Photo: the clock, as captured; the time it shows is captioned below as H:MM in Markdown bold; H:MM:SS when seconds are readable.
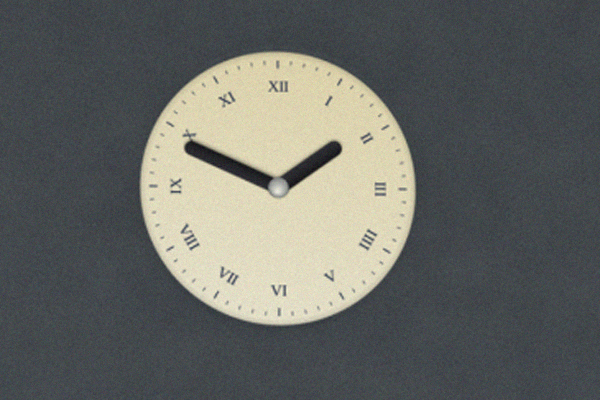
**1:49**
